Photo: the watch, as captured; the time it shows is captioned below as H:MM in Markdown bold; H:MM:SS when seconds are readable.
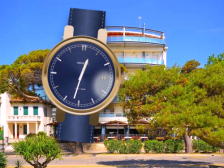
**12:32**
